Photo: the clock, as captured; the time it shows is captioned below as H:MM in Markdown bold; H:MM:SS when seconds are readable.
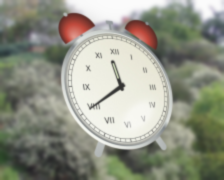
**11:40**
